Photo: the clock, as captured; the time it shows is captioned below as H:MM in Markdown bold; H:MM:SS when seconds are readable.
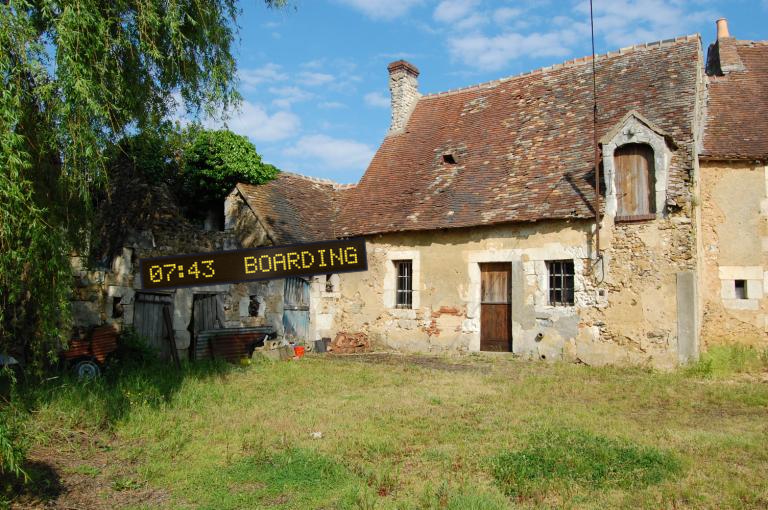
**7:43**
